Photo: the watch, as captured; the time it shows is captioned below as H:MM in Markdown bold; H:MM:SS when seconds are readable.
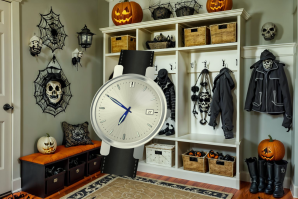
**6:50**
